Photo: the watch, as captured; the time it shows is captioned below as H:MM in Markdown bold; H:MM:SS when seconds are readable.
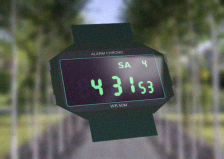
**4:31:53**
